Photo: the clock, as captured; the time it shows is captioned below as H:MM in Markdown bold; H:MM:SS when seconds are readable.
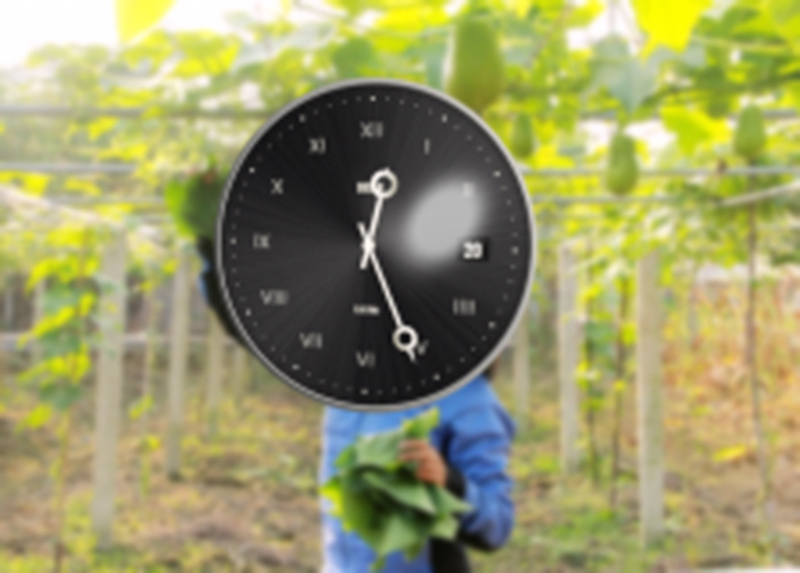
**12:26**
